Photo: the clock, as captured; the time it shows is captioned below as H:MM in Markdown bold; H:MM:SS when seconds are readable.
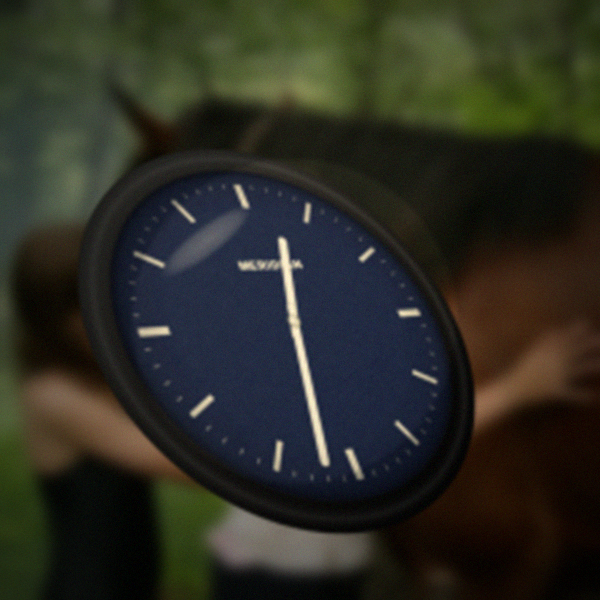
**12:32**
